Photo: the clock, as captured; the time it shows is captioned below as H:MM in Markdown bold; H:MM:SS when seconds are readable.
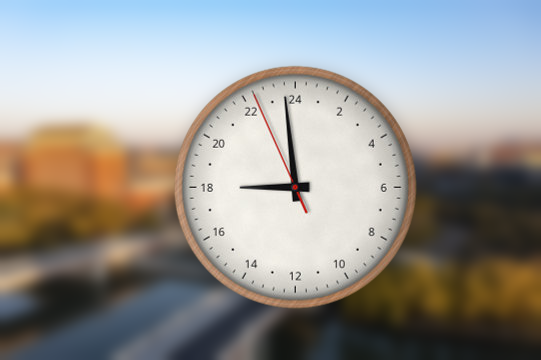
**17:58:56**
